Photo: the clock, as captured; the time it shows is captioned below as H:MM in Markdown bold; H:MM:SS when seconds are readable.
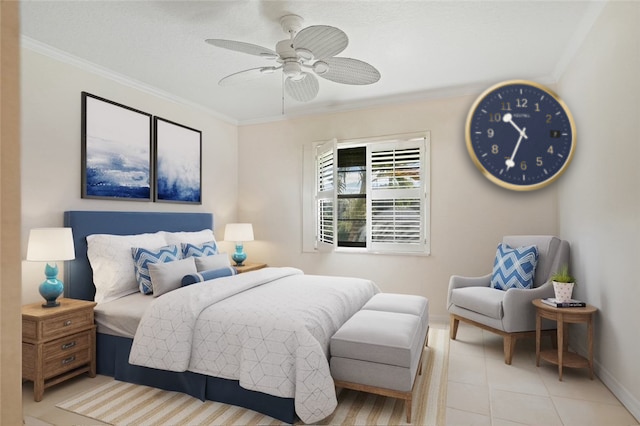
**10:34**
